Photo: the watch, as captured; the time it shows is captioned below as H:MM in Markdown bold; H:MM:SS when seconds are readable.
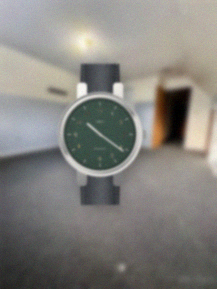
**10:21**
